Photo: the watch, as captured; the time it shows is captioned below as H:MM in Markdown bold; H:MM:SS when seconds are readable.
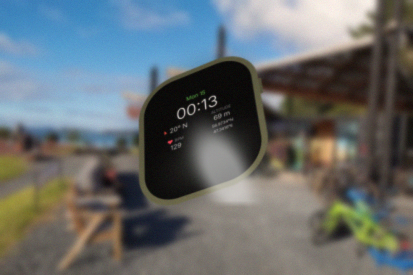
**0:13**
